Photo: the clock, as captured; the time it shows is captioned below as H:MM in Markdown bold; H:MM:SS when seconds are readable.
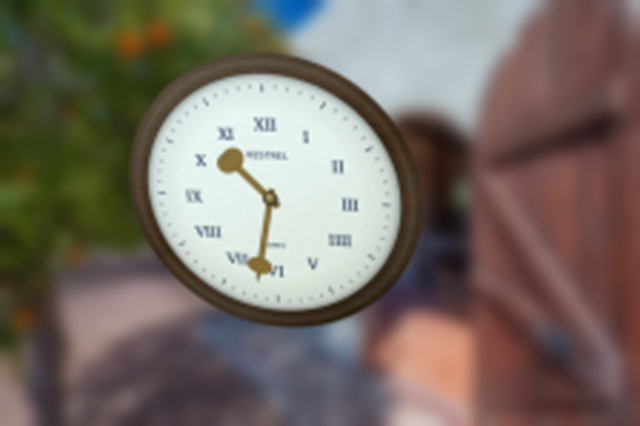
**10:32**
